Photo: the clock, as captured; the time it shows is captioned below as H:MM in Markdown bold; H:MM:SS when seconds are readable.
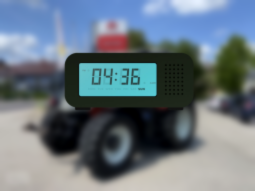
**4:36**
